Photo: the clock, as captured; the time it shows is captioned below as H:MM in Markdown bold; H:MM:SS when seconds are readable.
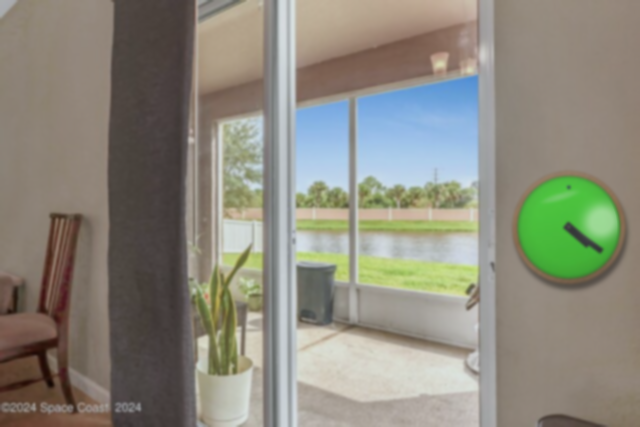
**4:21**
